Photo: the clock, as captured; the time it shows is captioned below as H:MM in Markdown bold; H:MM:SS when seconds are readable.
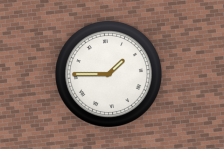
**1:46**
